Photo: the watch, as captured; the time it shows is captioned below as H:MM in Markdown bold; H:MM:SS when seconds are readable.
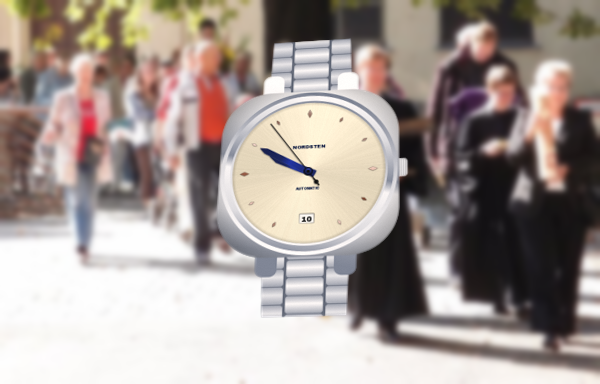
**9:49:54**
